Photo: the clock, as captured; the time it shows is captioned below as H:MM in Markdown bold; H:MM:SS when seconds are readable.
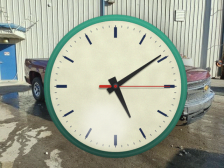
**5:09:15**
